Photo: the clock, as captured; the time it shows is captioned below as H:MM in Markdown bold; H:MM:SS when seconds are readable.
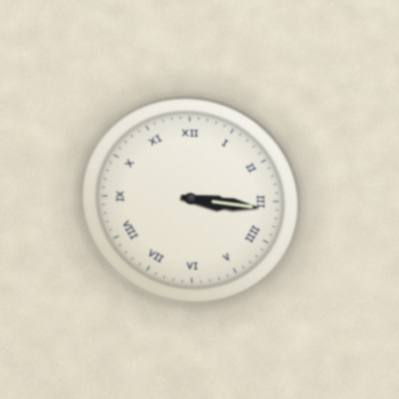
**3:16**
